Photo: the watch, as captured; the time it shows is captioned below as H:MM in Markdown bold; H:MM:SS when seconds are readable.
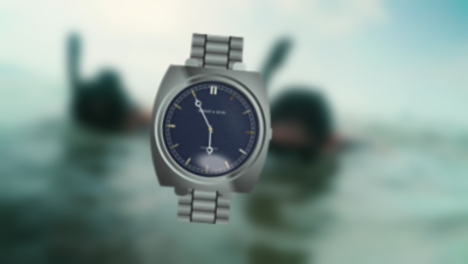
**5:55**
